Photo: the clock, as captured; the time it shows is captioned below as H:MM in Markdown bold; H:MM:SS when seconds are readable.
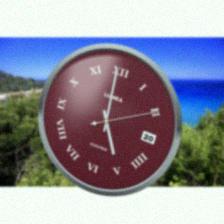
**4:59:10**
